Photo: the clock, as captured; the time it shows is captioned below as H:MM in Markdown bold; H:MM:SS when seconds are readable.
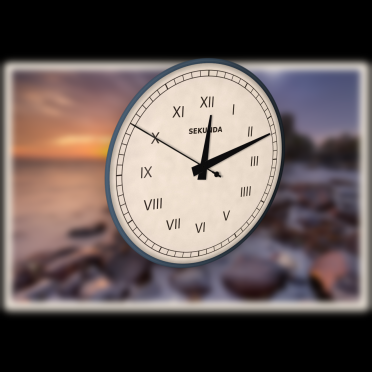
**12:11:50**
